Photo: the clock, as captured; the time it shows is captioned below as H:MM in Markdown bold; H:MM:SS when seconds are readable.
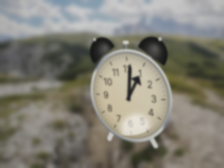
**1:01**
